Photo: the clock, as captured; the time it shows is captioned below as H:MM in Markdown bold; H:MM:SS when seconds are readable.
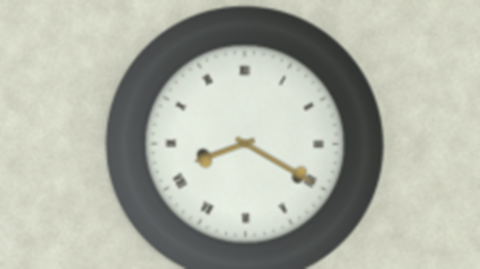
**8:20**
